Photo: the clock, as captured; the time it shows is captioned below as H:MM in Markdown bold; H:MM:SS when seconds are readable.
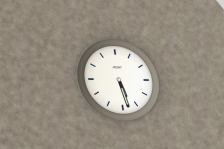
**5:28**
